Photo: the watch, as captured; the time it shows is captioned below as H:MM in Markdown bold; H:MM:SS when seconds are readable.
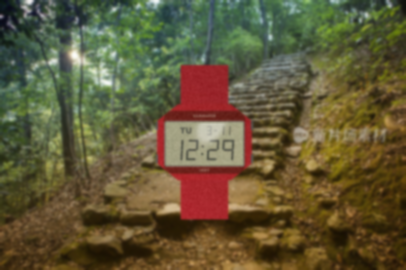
**12:29**
